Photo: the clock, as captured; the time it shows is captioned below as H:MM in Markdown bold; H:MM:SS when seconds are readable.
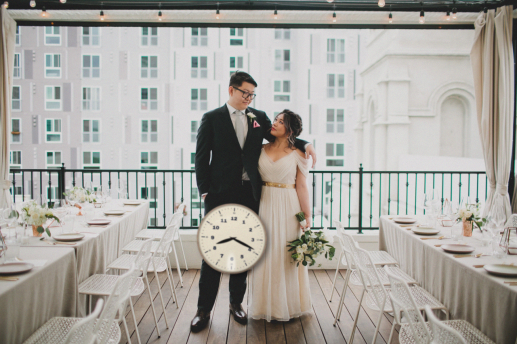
**8:19**
